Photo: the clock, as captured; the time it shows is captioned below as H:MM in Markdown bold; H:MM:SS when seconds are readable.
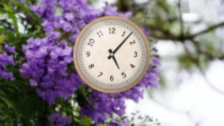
**5:07**
